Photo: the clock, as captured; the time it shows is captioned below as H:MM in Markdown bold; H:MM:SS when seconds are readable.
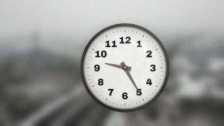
**9:25**
